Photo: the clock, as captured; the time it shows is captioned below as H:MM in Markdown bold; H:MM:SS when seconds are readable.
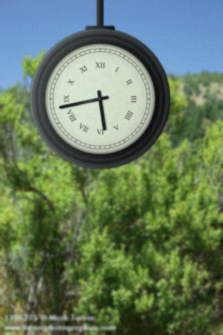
**5:43**
